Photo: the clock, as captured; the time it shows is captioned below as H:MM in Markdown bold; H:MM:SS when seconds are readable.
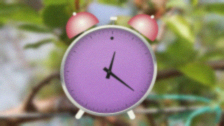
**12:21**
